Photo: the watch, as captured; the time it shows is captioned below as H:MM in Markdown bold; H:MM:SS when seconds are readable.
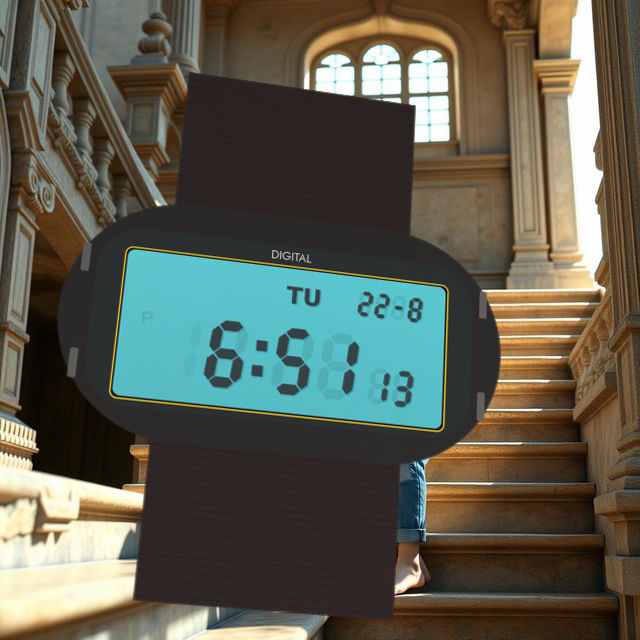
**6:51:13**
